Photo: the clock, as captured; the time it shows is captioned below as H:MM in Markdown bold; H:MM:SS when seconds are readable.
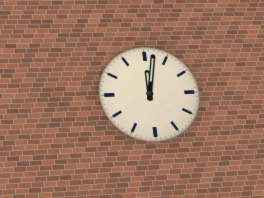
**12:02**
